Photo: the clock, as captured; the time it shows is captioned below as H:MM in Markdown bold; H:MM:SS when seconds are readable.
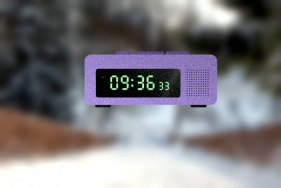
**9:36:33**
